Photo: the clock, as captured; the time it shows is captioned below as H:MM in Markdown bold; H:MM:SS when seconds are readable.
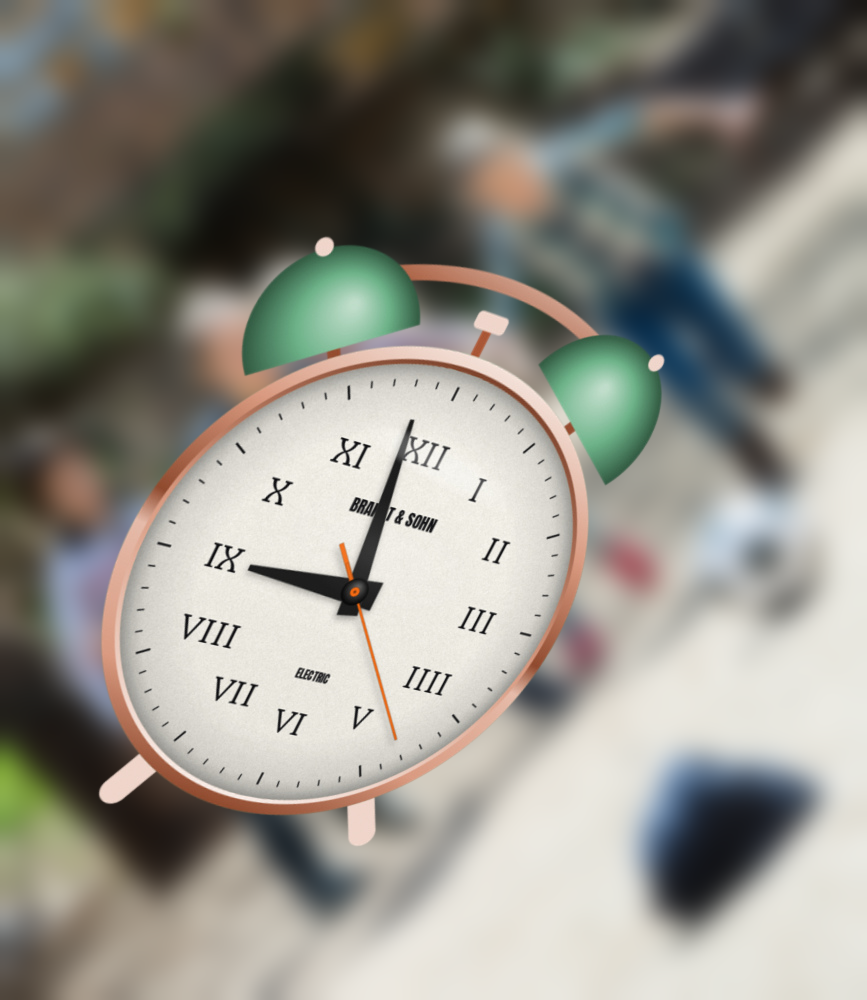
**8:58:23**
